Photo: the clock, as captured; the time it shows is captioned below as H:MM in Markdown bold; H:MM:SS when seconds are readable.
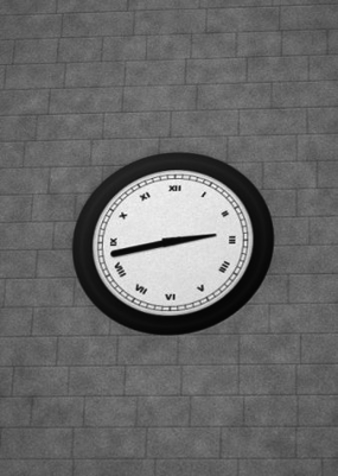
**2:43**
